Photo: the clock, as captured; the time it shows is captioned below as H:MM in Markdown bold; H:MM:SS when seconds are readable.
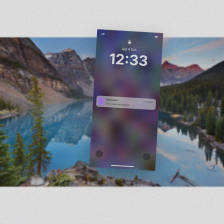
**12:33**
